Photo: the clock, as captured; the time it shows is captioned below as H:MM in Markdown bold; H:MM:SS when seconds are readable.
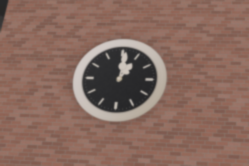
**1:01**
